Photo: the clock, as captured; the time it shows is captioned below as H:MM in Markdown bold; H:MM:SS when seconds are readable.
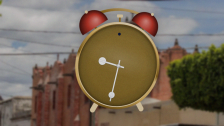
**9:32**
